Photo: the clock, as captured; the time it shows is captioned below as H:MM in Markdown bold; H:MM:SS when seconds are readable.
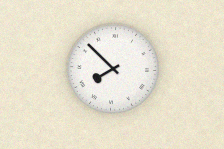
**7:52**
